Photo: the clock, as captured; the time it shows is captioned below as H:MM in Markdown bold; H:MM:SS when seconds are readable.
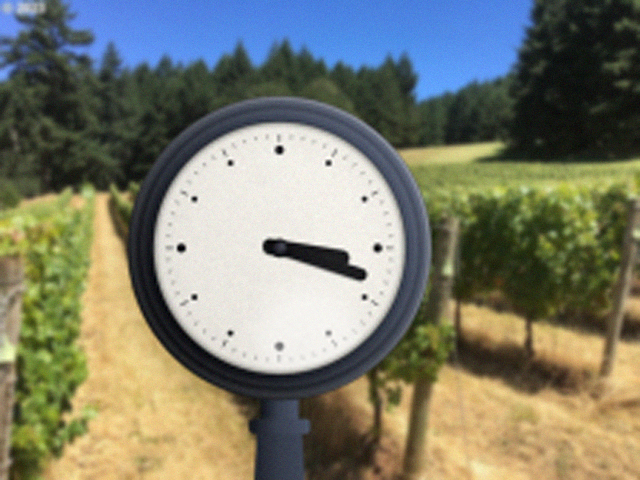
**3:18**
